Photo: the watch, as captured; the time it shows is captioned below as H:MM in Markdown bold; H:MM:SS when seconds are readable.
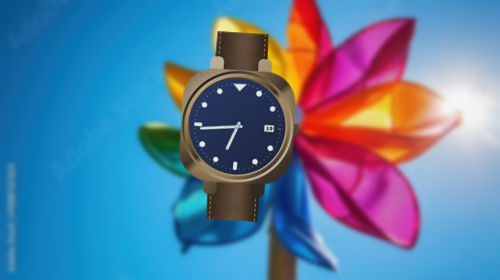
**6:44**
